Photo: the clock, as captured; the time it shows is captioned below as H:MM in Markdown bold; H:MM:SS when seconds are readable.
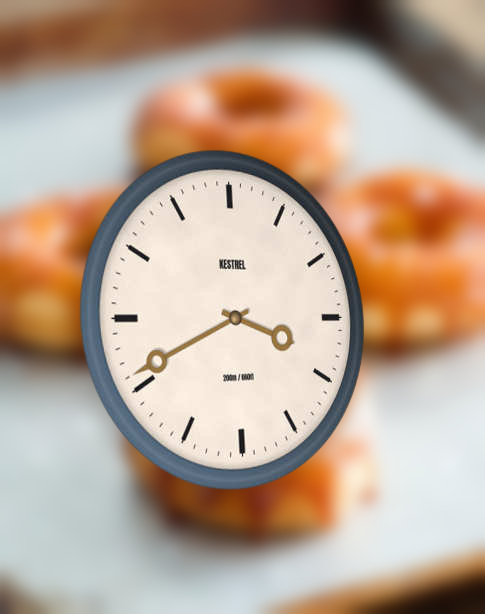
**3:41**
